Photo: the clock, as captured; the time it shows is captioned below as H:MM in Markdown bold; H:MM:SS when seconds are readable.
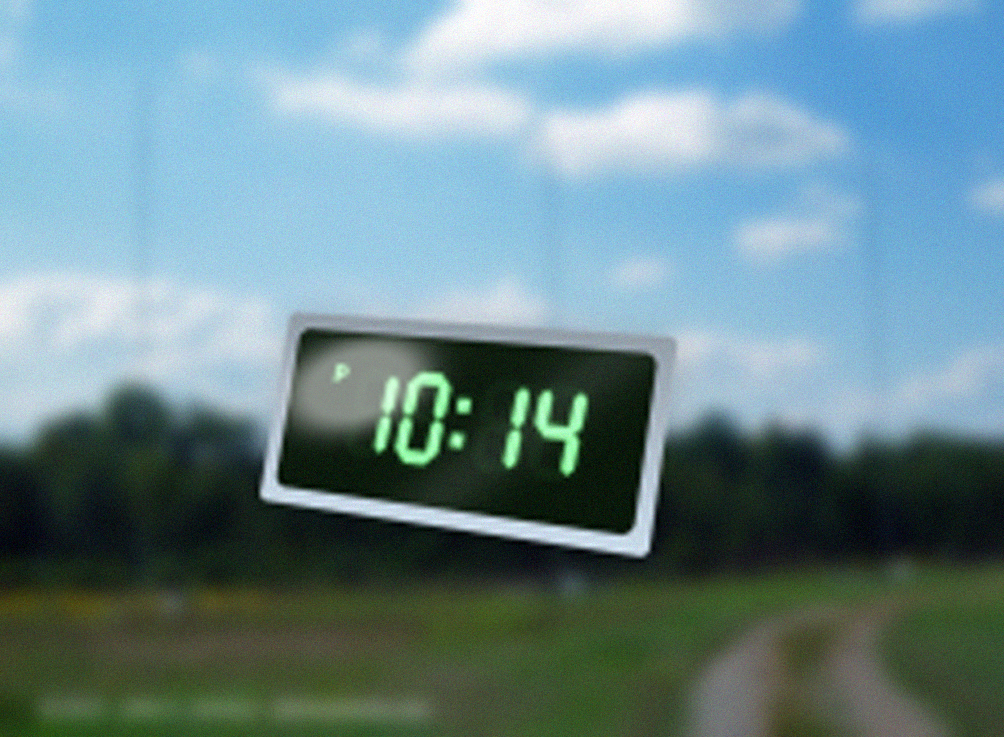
**10:14**
